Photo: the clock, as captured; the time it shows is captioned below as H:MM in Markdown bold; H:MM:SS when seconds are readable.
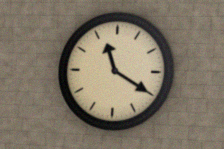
**11:20**
